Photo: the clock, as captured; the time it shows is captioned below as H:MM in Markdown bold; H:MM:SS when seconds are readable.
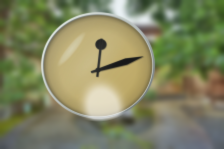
**12:12**
